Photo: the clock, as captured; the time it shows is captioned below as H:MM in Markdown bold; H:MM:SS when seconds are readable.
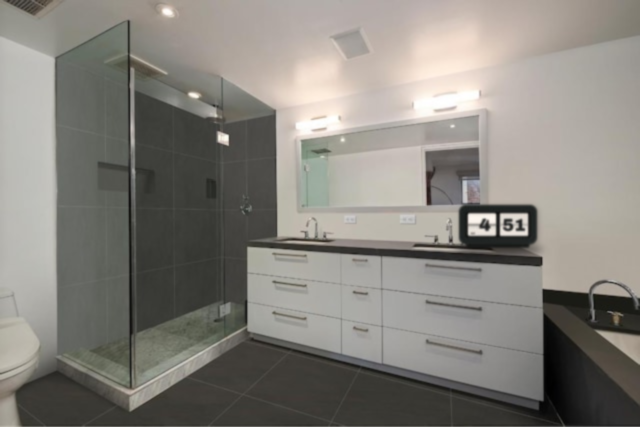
**4:51**
